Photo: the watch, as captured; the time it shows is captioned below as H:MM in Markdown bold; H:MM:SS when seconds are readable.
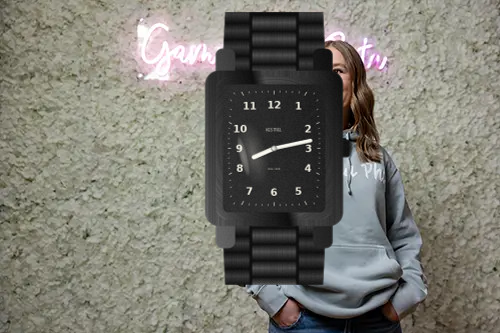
**8:13**
